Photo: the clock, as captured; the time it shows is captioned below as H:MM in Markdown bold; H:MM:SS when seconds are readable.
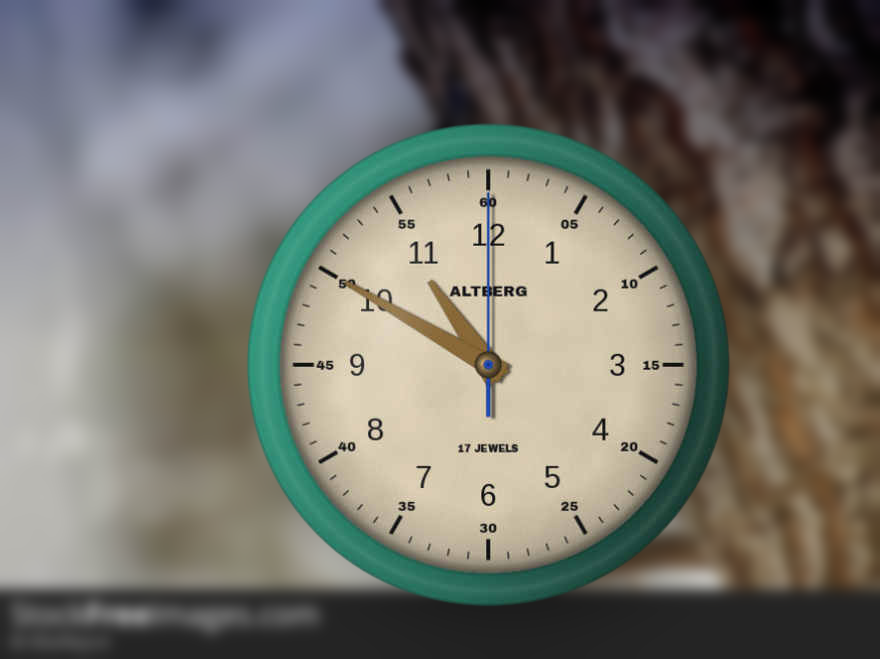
**10:50:00**
